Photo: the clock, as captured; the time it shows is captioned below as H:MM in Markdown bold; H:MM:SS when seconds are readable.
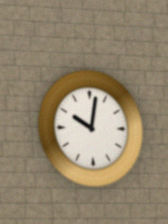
**10:02**
